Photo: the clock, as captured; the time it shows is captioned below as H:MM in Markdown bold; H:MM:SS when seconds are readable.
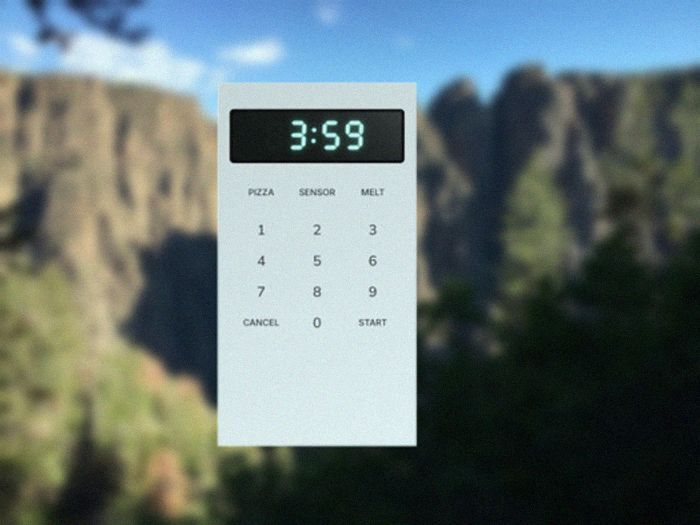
**3:59**
